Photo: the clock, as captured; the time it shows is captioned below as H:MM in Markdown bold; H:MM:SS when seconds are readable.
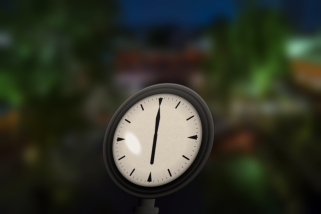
**6:00**
